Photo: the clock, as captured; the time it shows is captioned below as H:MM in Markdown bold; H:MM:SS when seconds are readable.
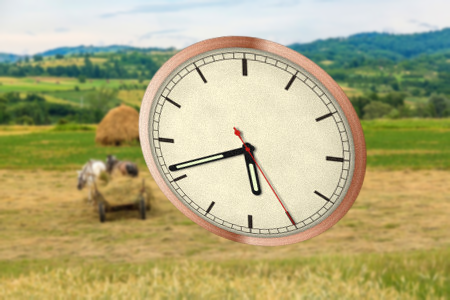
**5:41:25**
